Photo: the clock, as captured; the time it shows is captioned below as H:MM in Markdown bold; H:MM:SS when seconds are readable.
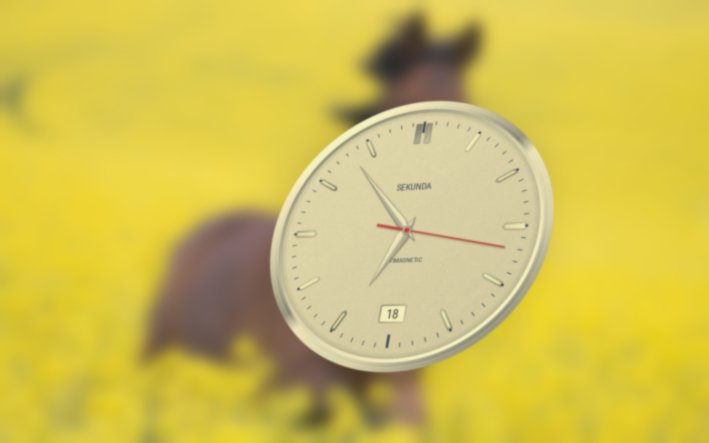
**6:53:17**
